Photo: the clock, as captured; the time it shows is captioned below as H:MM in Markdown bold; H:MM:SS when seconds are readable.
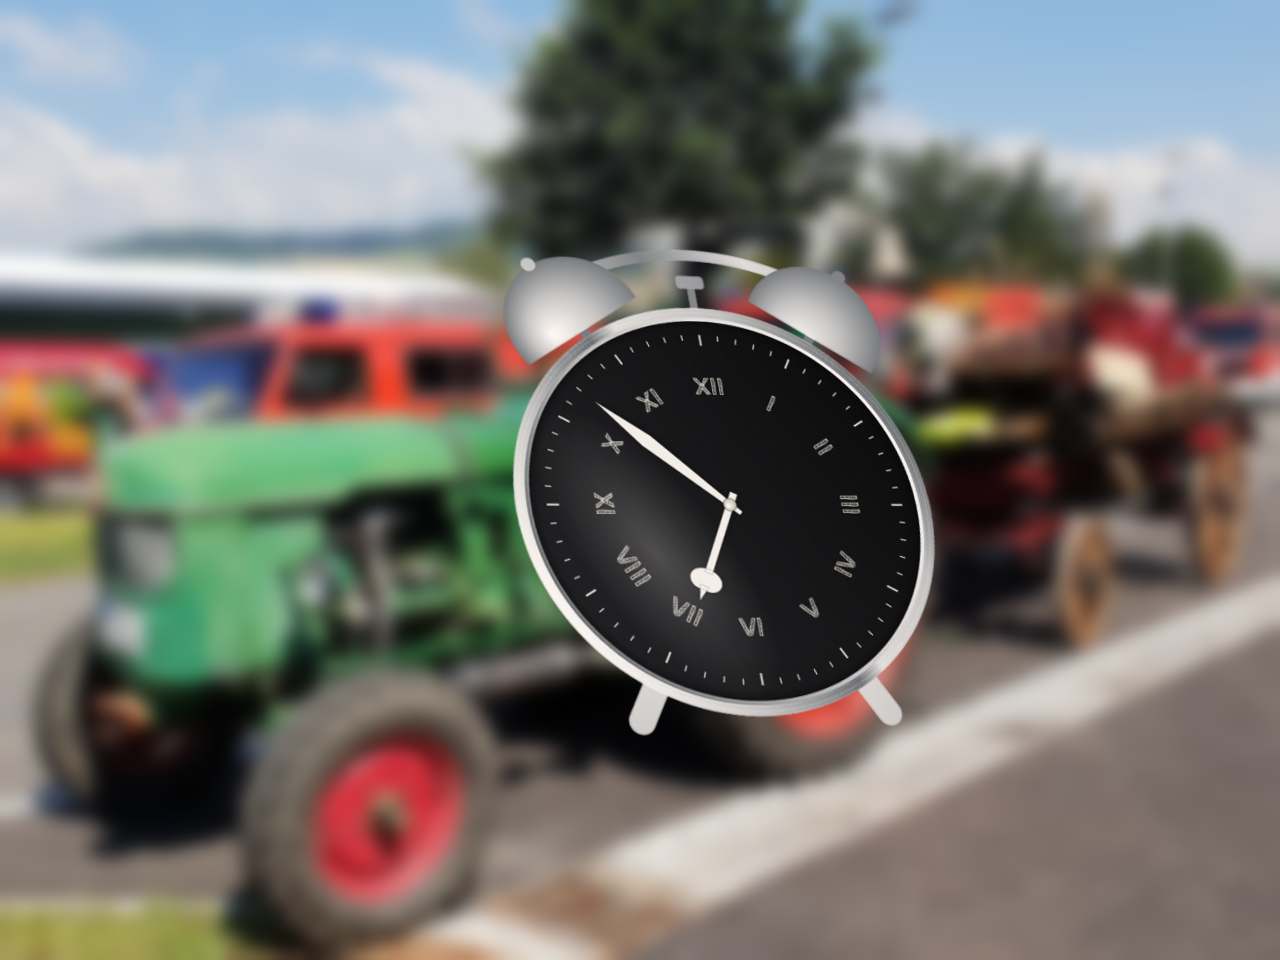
**6:52**
